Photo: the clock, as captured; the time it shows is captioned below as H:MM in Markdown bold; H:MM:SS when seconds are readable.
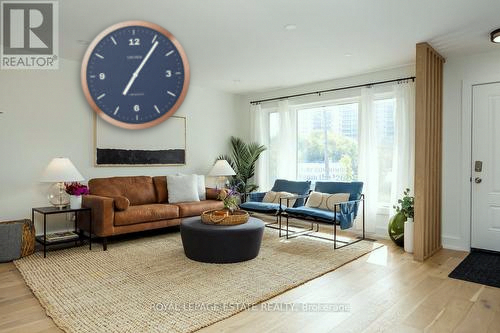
**7:06**
